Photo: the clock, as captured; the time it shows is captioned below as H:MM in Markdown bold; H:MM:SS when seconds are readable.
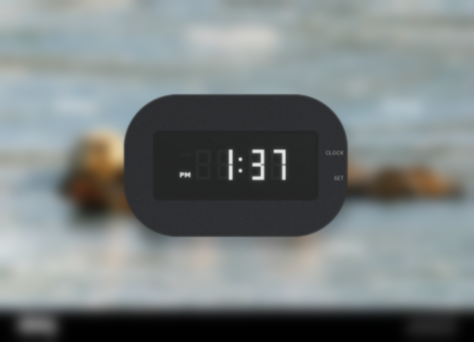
**1:37**
